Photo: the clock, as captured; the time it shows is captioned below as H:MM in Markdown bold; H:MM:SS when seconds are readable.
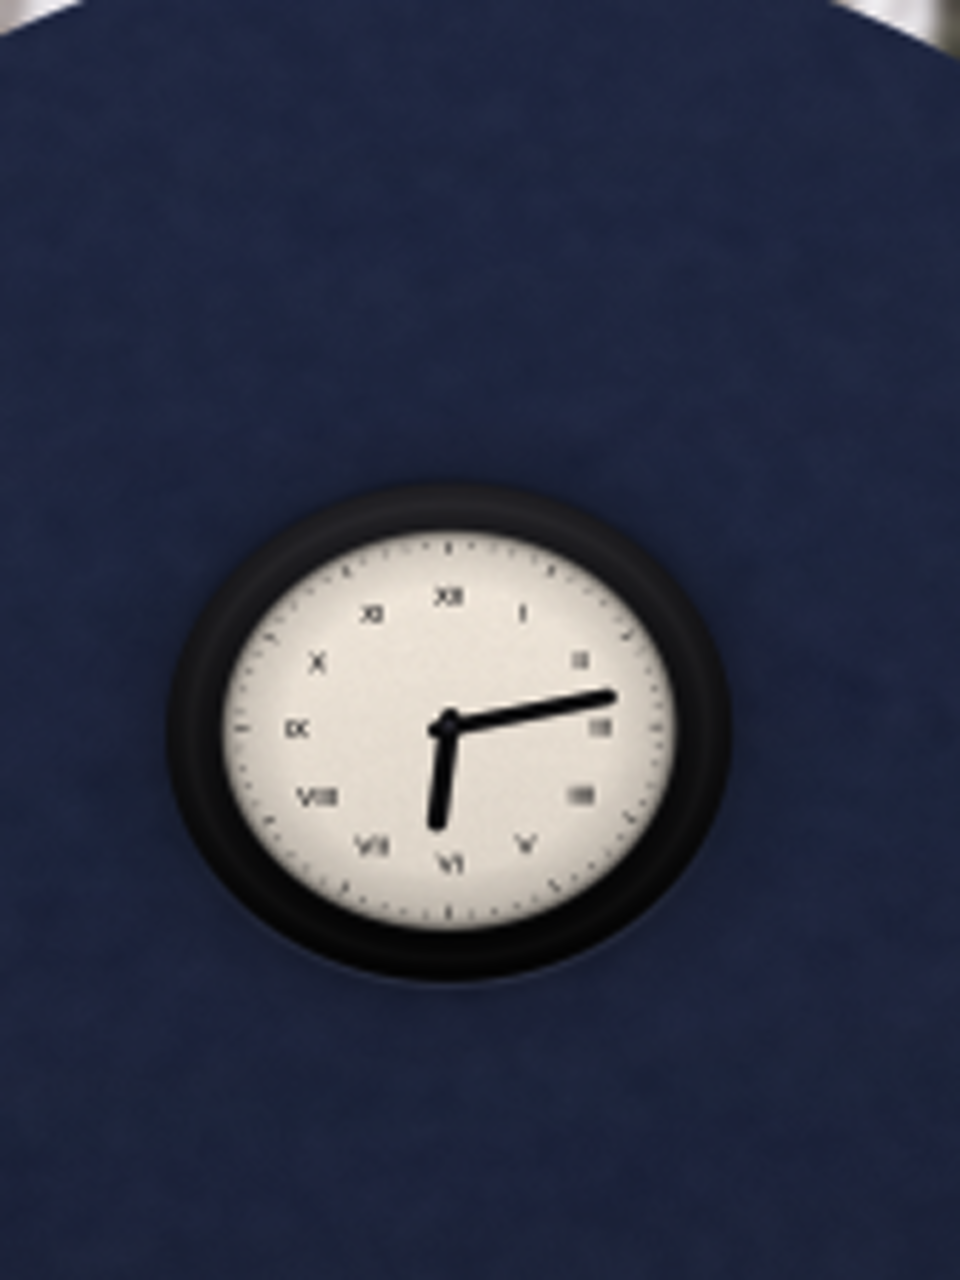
**6:13**
